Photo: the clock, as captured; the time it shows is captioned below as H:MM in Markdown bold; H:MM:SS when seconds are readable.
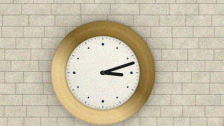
**3:12**
